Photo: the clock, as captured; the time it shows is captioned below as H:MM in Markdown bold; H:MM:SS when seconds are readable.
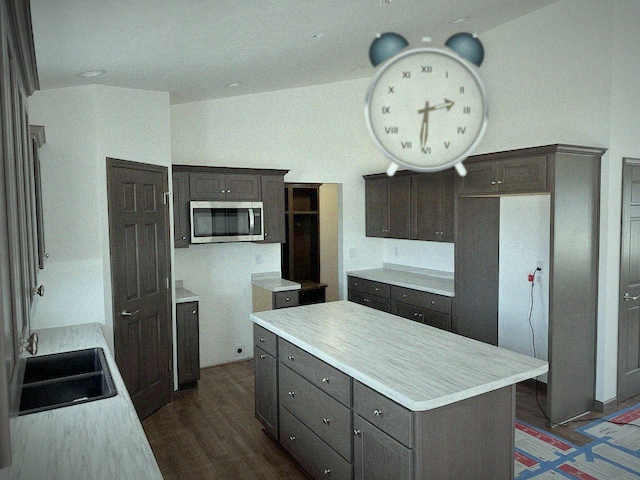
**2:31**
